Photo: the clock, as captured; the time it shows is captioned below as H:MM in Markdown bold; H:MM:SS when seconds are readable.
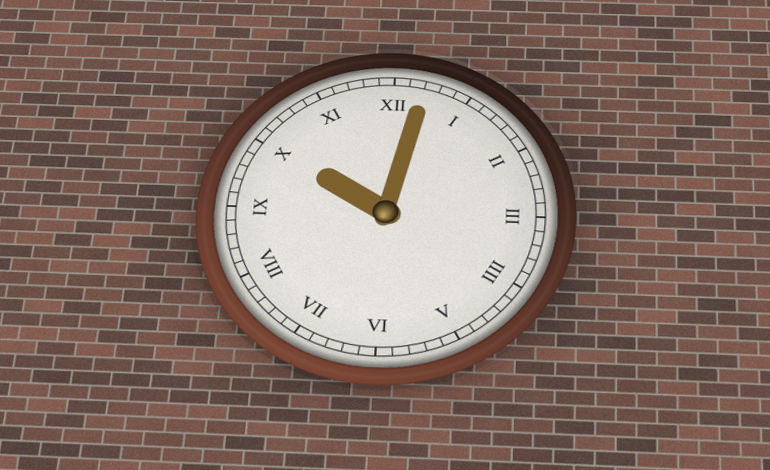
**10:02**
